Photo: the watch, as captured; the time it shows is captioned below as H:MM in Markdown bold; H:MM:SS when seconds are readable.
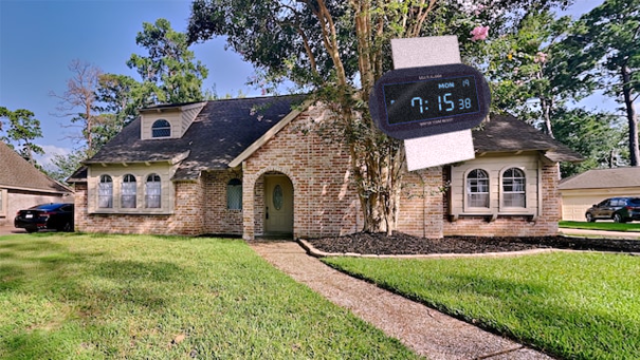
**7:15:38**
